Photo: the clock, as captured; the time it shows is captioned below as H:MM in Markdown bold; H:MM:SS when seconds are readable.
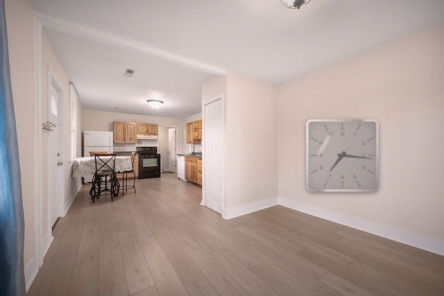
**7:16**
